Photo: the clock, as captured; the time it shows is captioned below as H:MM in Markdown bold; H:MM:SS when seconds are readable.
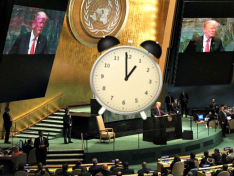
**12:59**
